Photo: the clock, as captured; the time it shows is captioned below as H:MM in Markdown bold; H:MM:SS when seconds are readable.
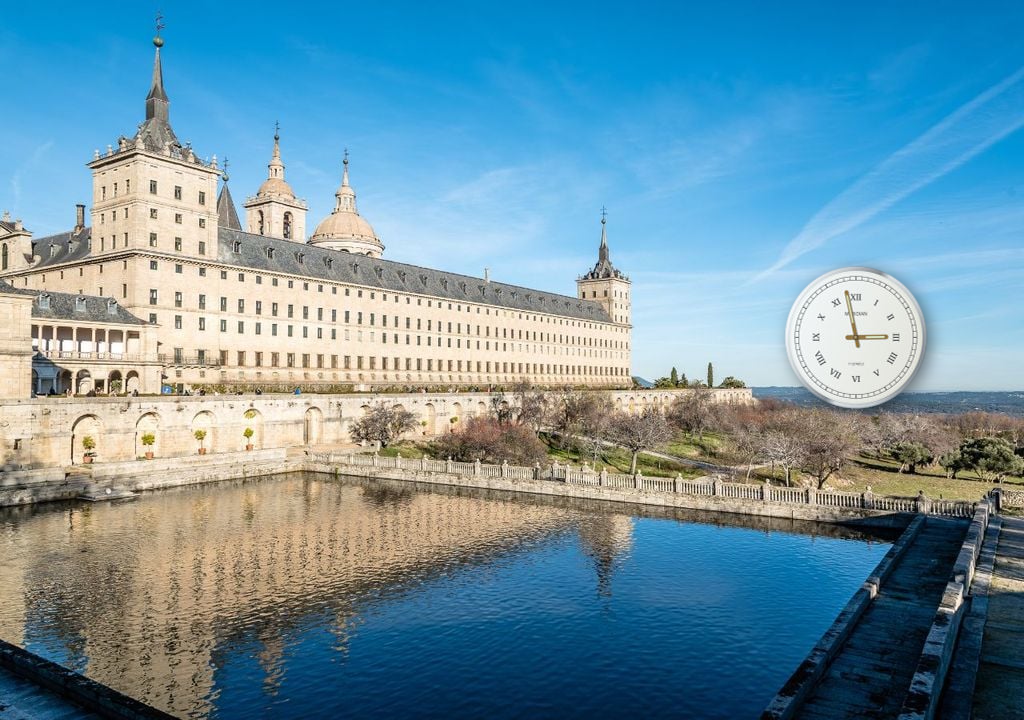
**2:58**
